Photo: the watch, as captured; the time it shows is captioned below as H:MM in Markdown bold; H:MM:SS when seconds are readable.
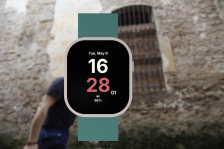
**16:28**
